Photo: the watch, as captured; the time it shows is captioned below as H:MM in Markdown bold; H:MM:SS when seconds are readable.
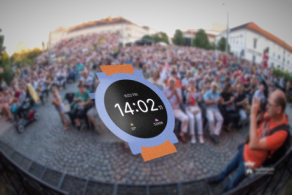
**14:02**
